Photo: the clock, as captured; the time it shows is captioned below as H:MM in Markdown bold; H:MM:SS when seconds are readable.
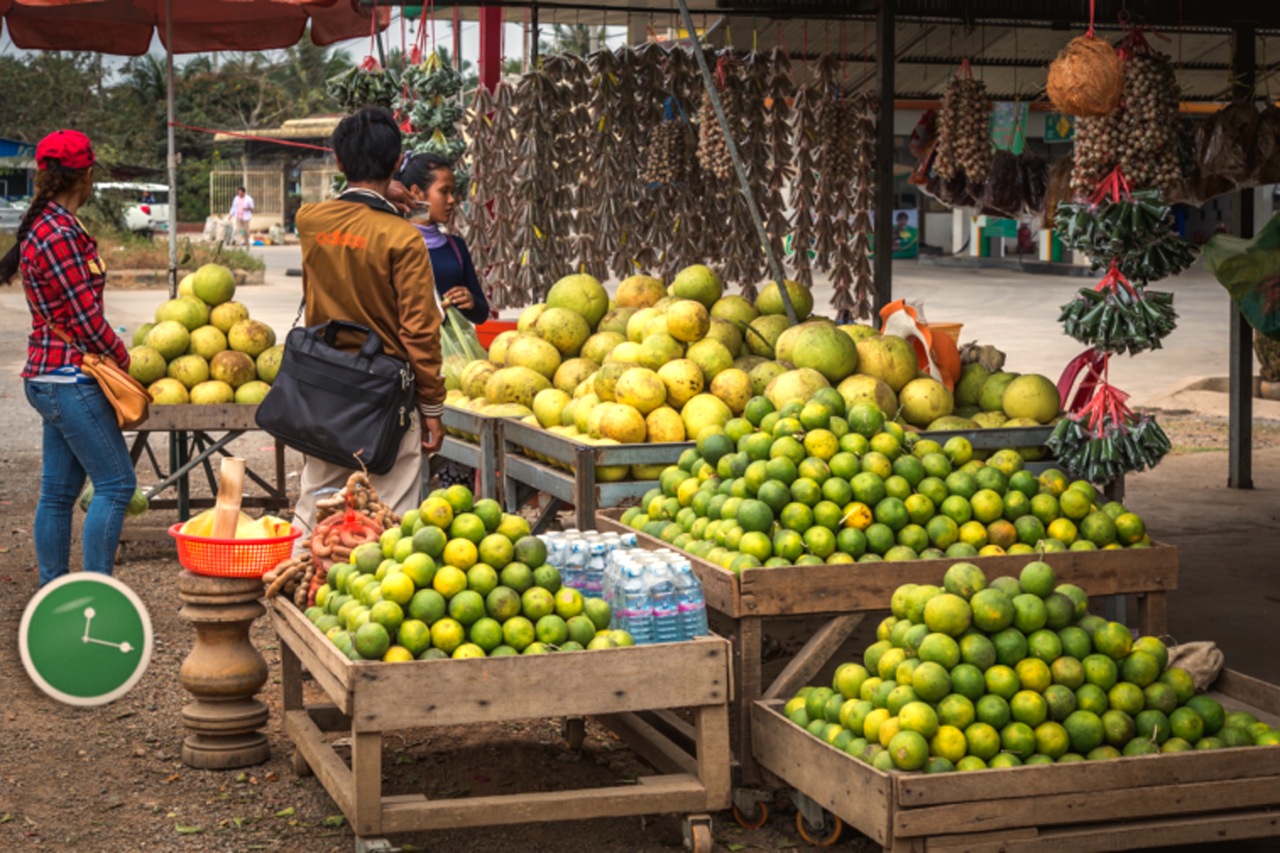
**12:17**
